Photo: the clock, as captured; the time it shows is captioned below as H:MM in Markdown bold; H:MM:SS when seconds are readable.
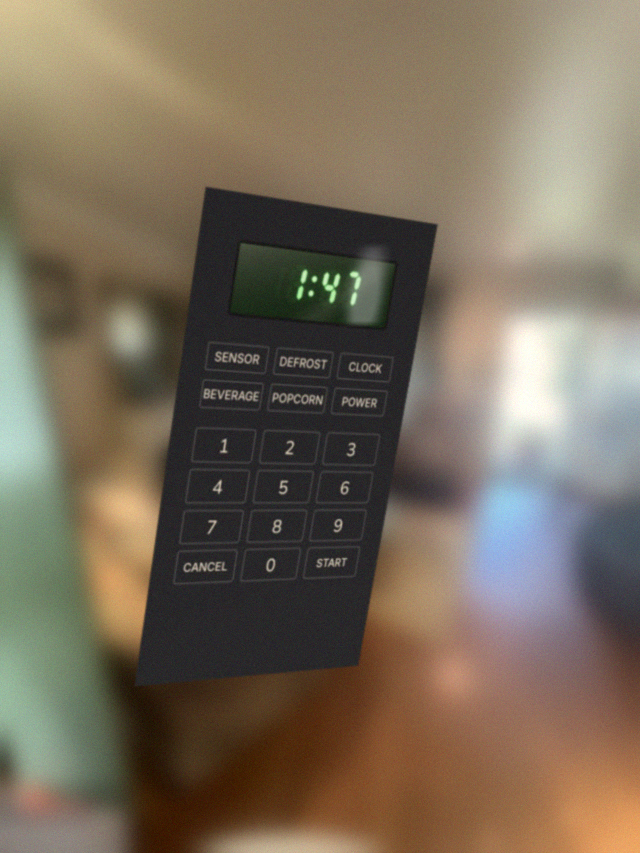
**1:47**
